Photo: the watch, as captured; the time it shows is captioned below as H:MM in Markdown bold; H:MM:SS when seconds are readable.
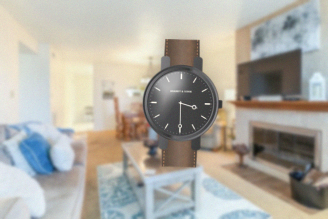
**3:30**
